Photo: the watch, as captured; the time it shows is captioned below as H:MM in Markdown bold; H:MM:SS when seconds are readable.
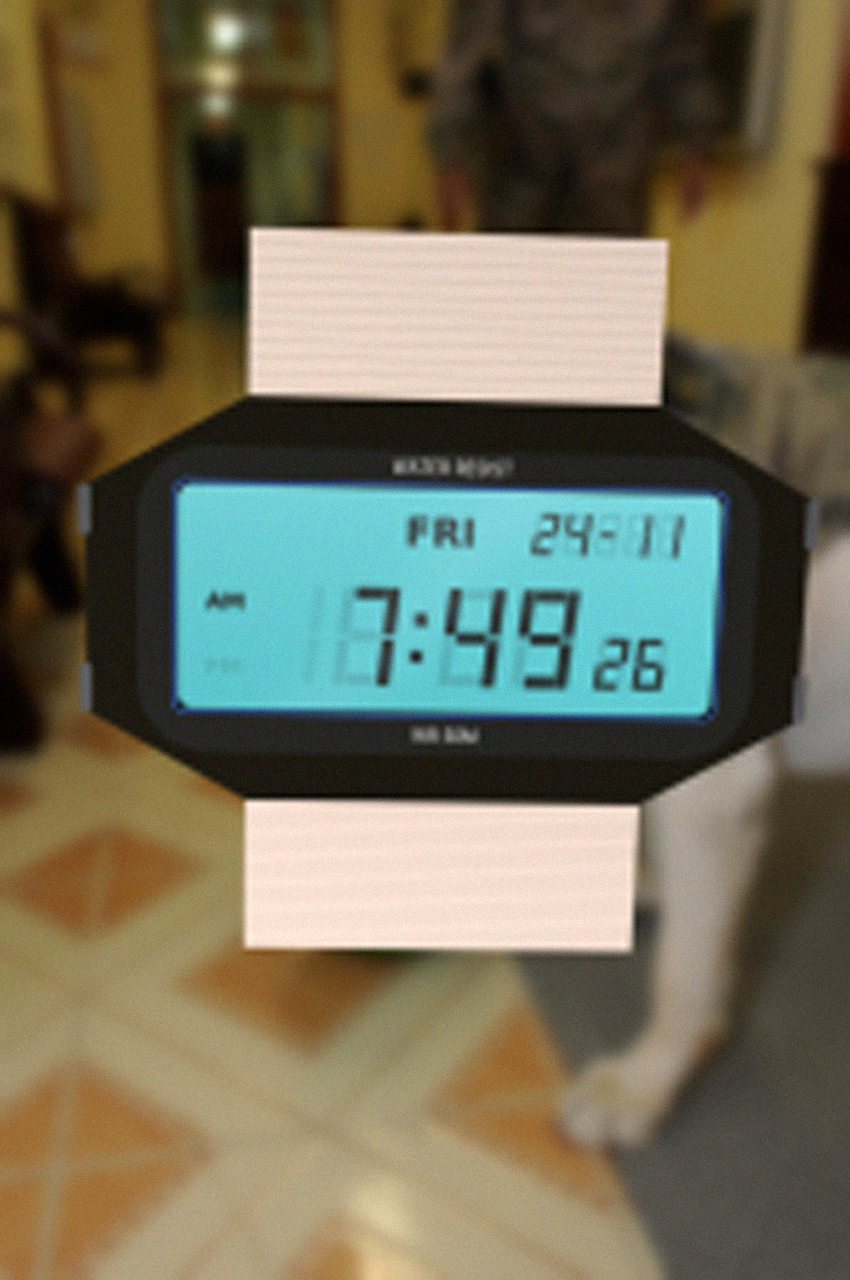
**7:49:26**
